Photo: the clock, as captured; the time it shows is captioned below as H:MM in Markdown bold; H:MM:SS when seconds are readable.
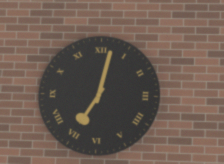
**7:02**
